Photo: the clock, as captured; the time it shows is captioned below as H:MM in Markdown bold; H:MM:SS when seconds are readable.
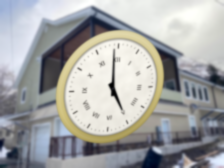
**4:59**
